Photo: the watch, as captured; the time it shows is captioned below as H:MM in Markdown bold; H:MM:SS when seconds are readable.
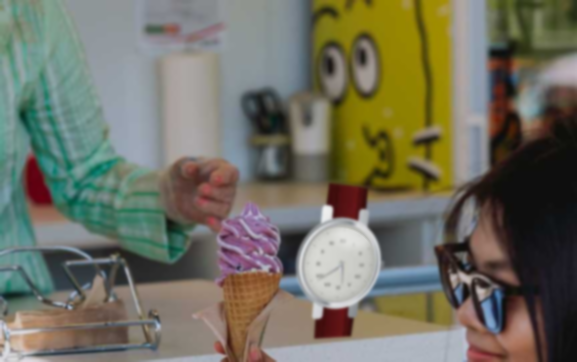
**5:39**
